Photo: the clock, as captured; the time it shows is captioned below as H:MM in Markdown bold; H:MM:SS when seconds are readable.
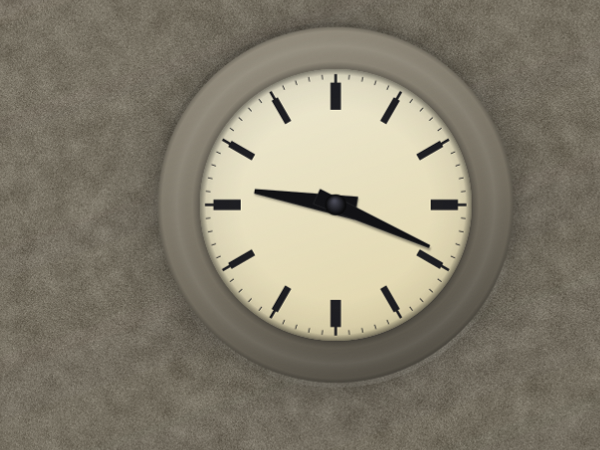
**9:19**
